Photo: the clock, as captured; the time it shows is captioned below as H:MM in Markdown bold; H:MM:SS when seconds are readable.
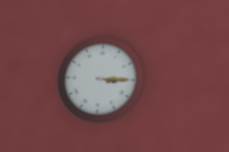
**3:15**
